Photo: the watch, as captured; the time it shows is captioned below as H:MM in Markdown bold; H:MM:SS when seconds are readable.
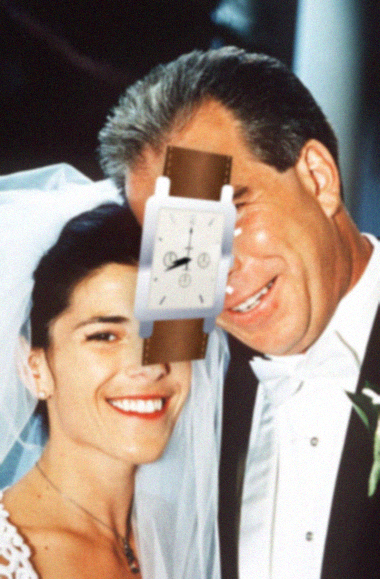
**8:41**
